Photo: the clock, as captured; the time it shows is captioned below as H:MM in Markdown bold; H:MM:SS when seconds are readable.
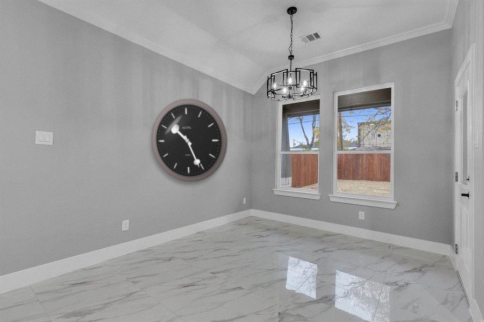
**10:26**
